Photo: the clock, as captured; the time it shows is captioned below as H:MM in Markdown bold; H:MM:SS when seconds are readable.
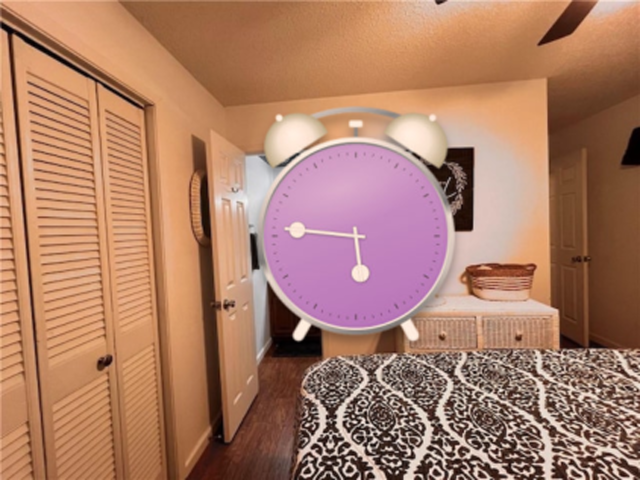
**5:46**
